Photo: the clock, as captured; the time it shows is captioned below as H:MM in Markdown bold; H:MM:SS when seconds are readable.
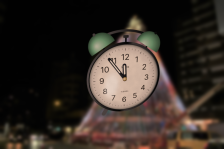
**11:54**
